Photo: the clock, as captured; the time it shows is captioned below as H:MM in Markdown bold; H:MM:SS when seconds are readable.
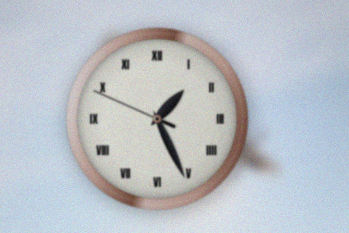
**1:25:49**
